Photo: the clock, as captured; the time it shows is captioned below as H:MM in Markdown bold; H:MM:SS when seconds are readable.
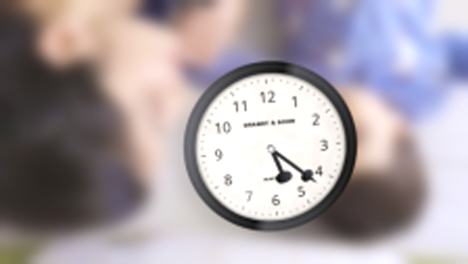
**5:22**
